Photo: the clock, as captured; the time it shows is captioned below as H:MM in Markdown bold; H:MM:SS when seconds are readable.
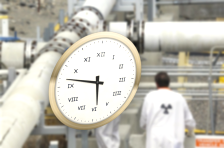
**5:47**
